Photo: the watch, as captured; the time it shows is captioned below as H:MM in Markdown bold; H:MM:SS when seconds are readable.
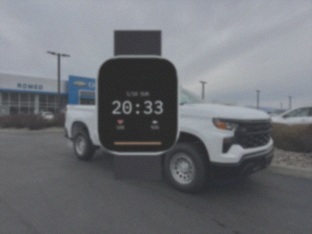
**20:33**
